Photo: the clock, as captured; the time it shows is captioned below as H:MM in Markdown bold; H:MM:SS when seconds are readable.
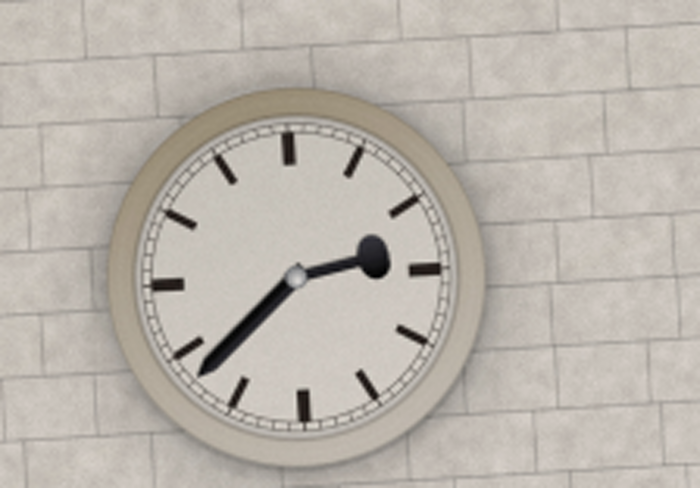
**2:38**
